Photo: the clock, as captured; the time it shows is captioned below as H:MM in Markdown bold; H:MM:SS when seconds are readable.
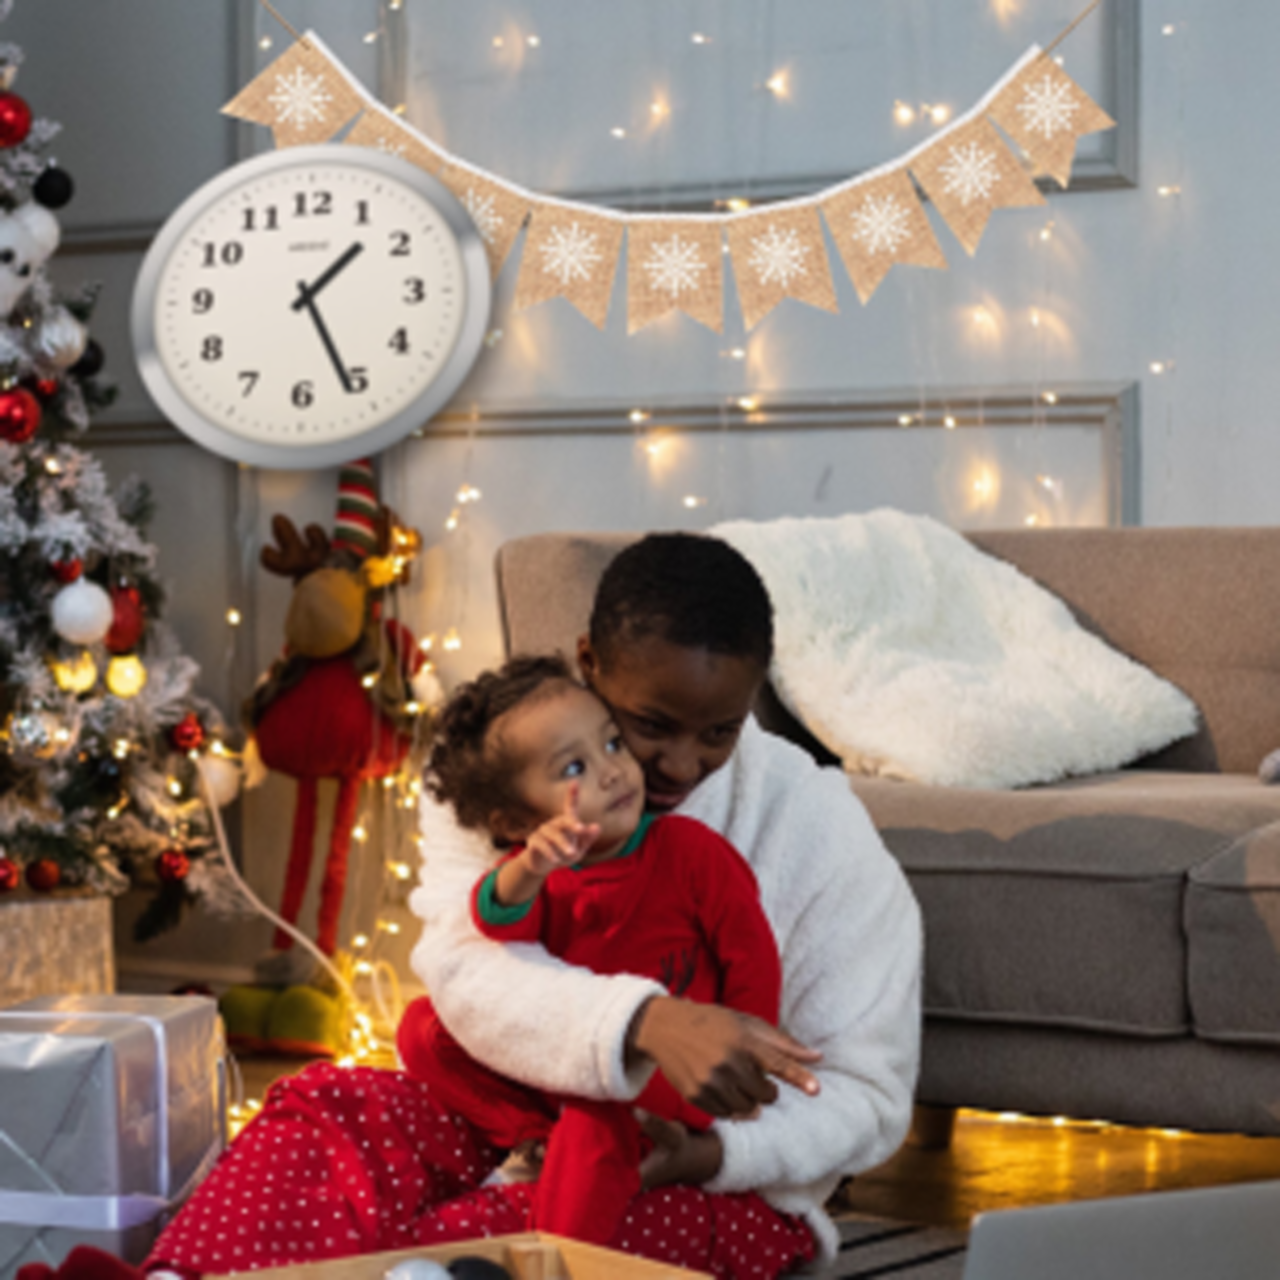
**1:26**
